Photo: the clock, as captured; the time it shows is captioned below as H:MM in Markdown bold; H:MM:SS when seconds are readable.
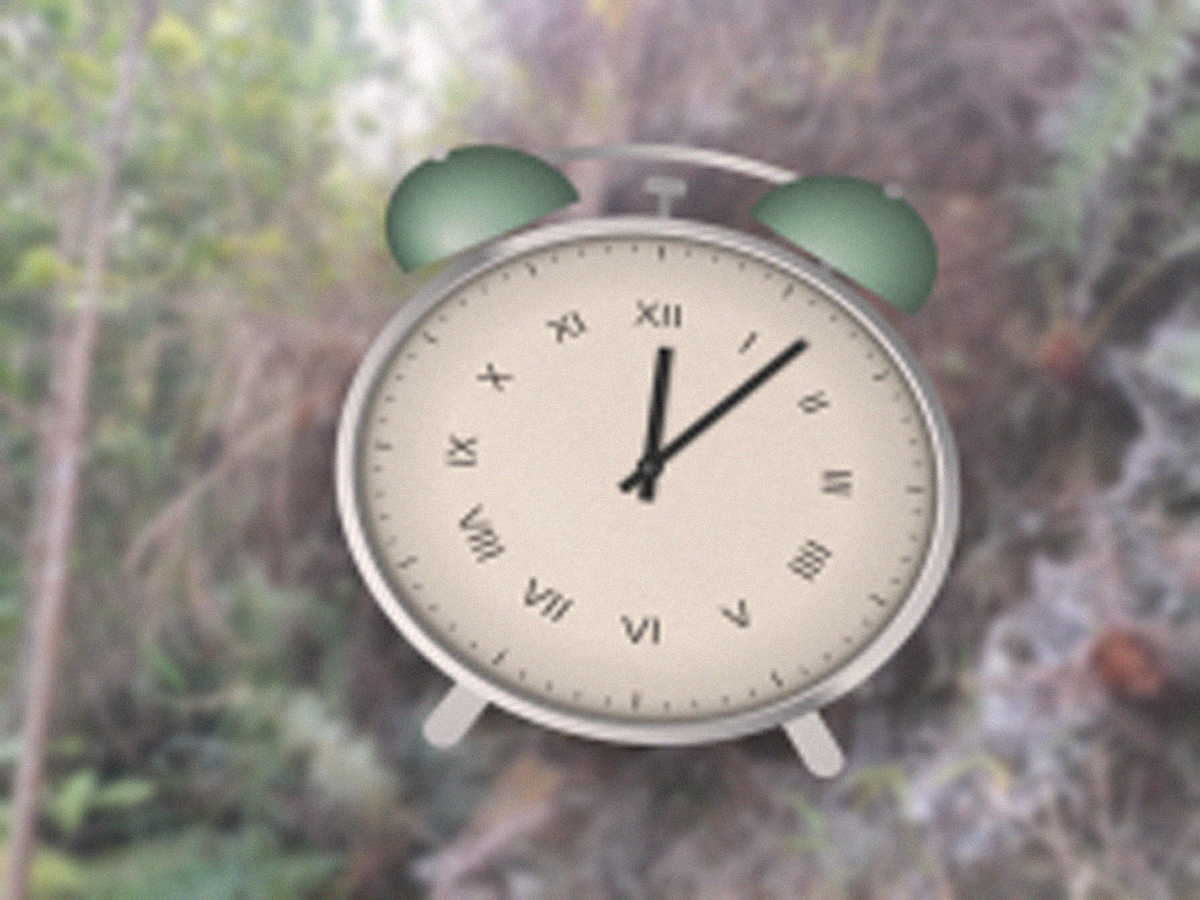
**12:07**
